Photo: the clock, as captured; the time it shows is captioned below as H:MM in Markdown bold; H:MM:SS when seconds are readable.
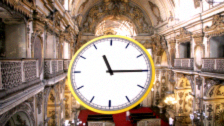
**11:15**
